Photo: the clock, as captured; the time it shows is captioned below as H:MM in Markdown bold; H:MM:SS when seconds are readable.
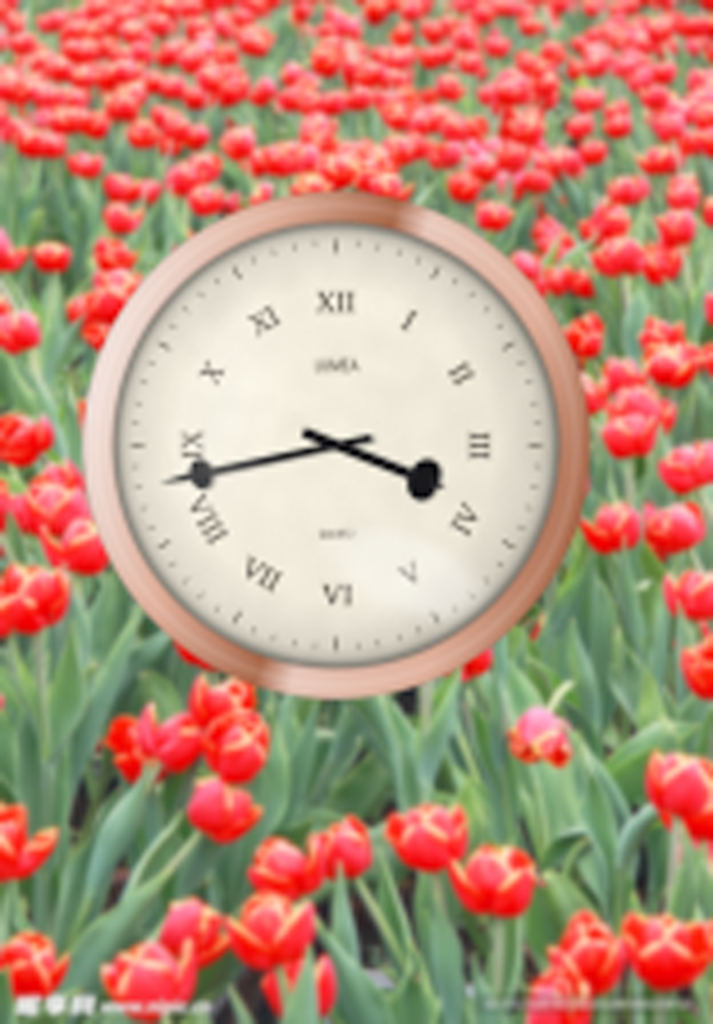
**3:43**
